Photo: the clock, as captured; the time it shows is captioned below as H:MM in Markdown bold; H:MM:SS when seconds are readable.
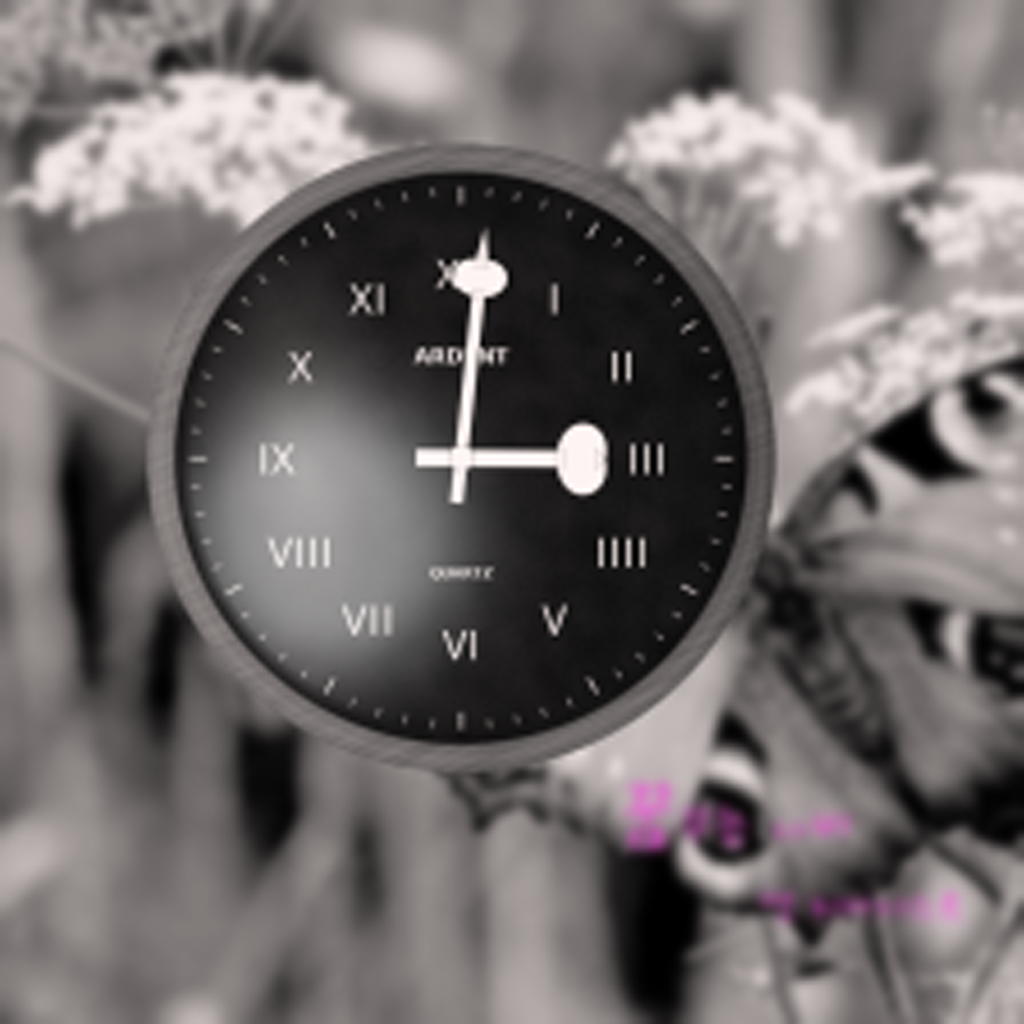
**3:01**
